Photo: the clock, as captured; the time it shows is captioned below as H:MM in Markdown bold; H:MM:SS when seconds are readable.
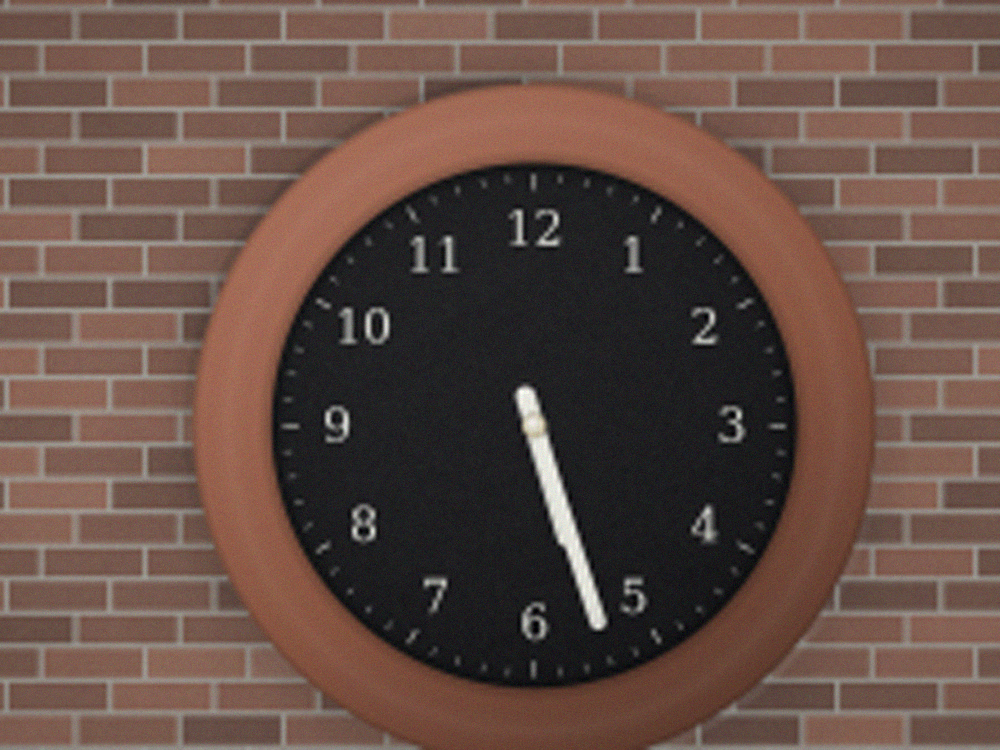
**5:27**
